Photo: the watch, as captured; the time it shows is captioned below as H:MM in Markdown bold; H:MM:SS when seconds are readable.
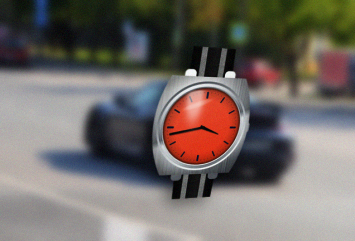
**3:43**
